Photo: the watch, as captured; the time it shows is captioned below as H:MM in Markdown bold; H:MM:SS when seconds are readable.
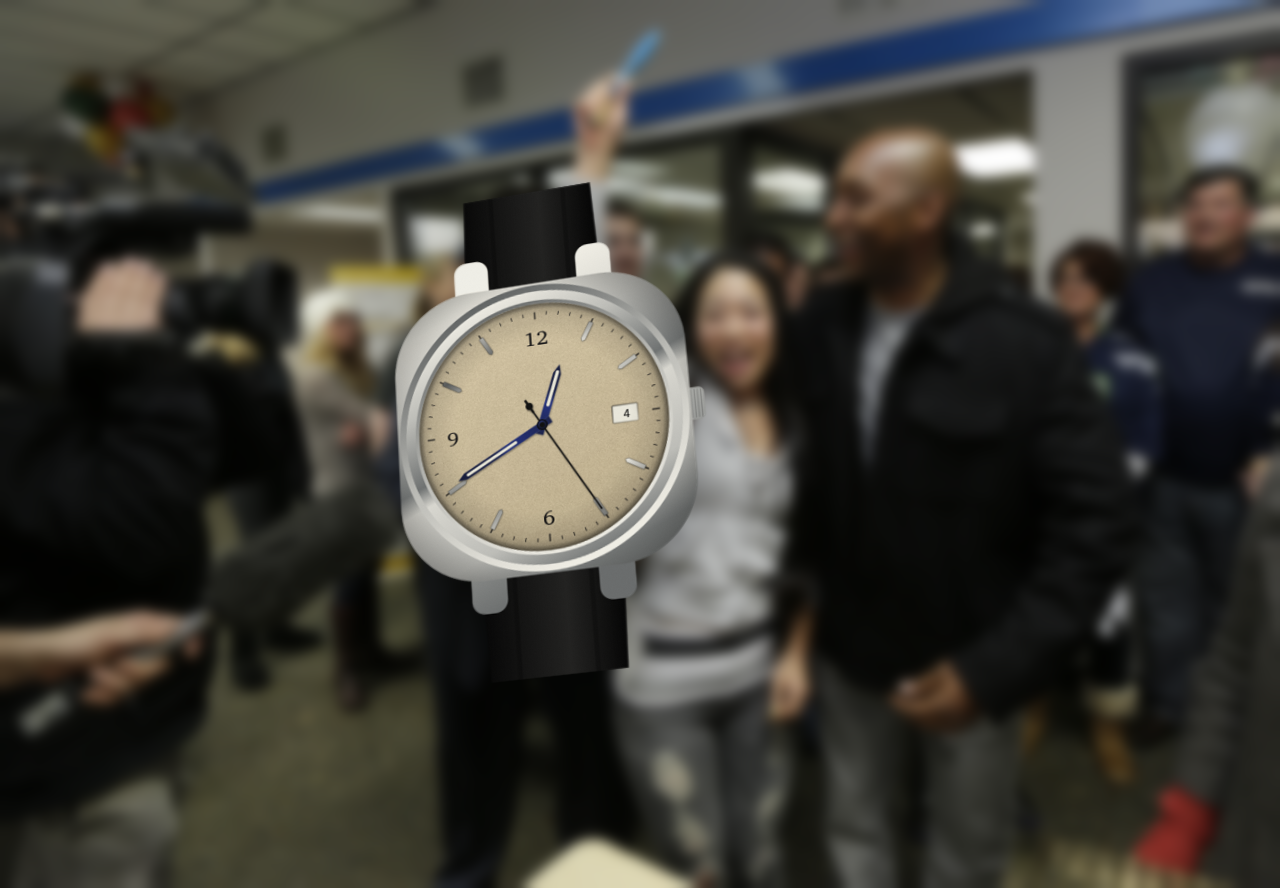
**12:40:25**
